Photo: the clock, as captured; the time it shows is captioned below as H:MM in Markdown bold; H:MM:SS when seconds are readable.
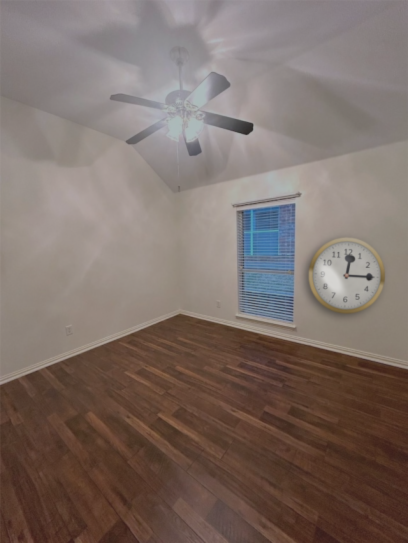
**12:15**
